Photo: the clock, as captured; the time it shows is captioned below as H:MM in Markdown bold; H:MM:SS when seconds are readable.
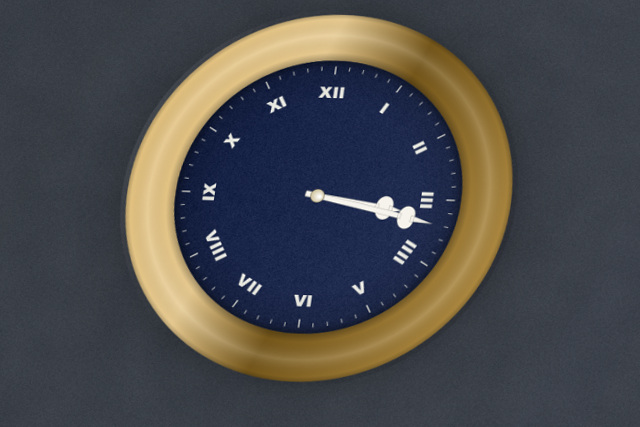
**3:17**
